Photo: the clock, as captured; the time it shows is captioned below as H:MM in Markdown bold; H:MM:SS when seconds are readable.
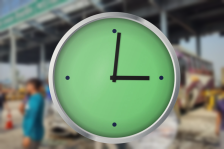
**3:01**
